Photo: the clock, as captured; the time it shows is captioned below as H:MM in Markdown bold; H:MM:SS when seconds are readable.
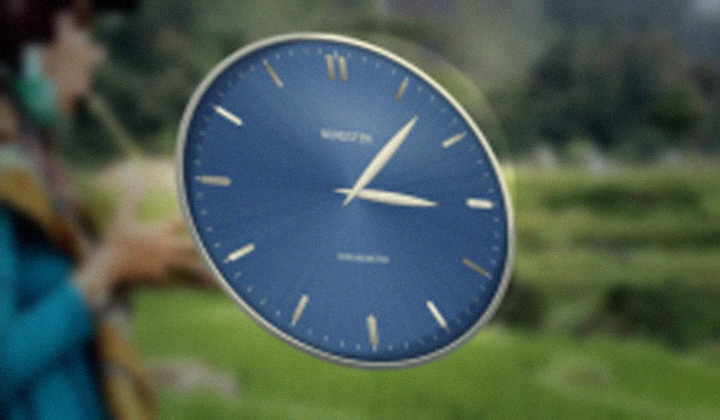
**3:07**
